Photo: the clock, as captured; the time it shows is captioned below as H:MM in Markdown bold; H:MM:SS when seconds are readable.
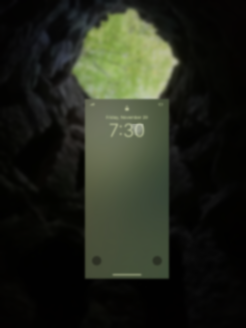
**7:30**
